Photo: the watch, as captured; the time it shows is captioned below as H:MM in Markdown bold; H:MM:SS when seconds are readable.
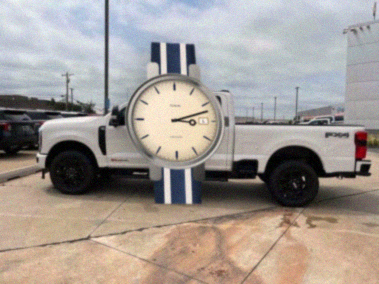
**3:12**
